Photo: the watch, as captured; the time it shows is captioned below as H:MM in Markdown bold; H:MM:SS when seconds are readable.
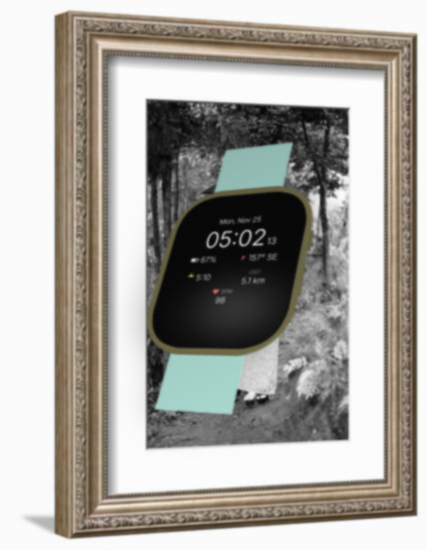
**5:02**
